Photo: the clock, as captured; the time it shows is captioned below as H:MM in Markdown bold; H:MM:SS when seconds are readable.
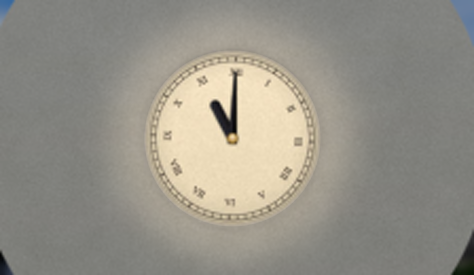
**11:00**
